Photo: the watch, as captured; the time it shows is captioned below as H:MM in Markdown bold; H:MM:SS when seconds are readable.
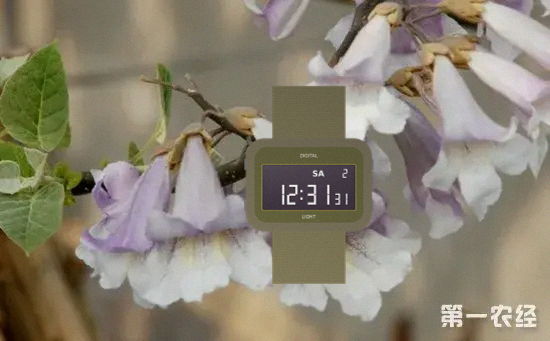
**12:31:31**
